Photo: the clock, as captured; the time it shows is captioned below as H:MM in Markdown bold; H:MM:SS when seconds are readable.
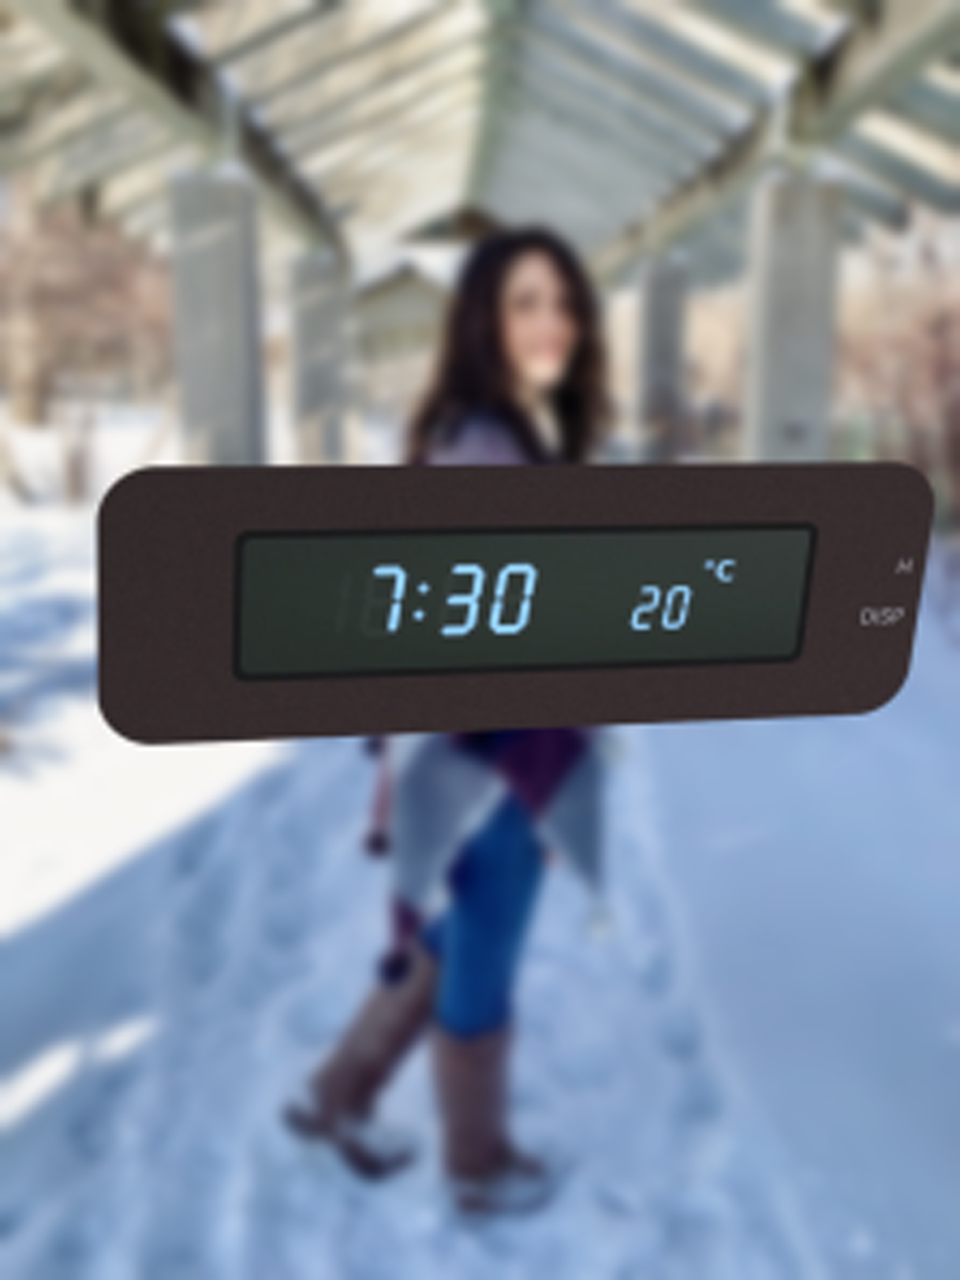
**7:30**
